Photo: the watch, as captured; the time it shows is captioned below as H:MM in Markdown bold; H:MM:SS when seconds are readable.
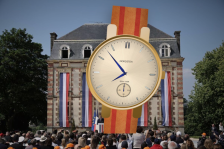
**7:53**
